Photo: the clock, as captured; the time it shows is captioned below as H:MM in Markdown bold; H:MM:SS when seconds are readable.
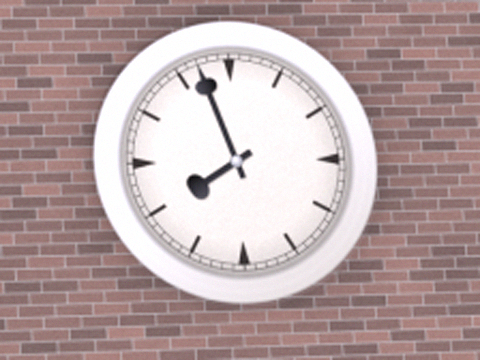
**7:57**
